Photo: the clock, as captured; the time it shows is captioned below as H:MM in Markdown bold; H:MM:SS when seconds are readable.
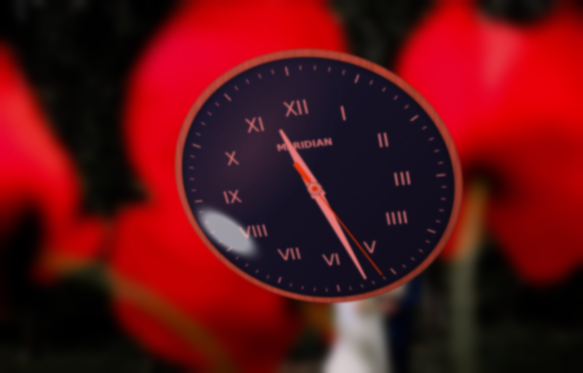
**11:27:26**
